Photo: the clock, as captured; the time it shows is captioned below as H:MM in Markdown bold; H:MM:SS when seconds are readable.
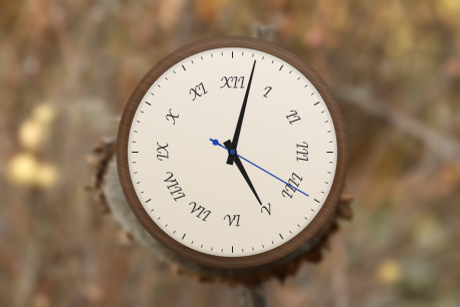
**5:02:20**
